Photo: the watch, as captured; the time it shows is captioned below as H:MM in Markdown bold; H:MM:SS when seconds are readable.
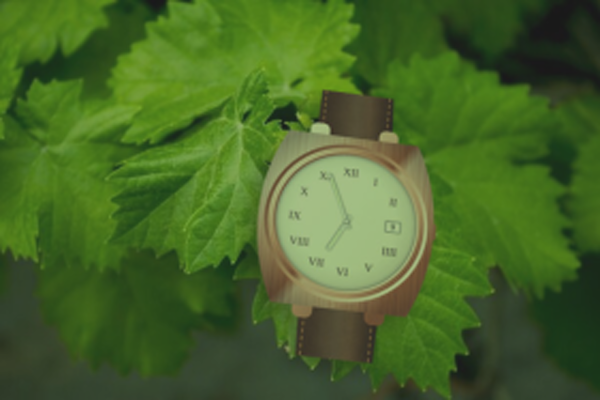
**6:56**
